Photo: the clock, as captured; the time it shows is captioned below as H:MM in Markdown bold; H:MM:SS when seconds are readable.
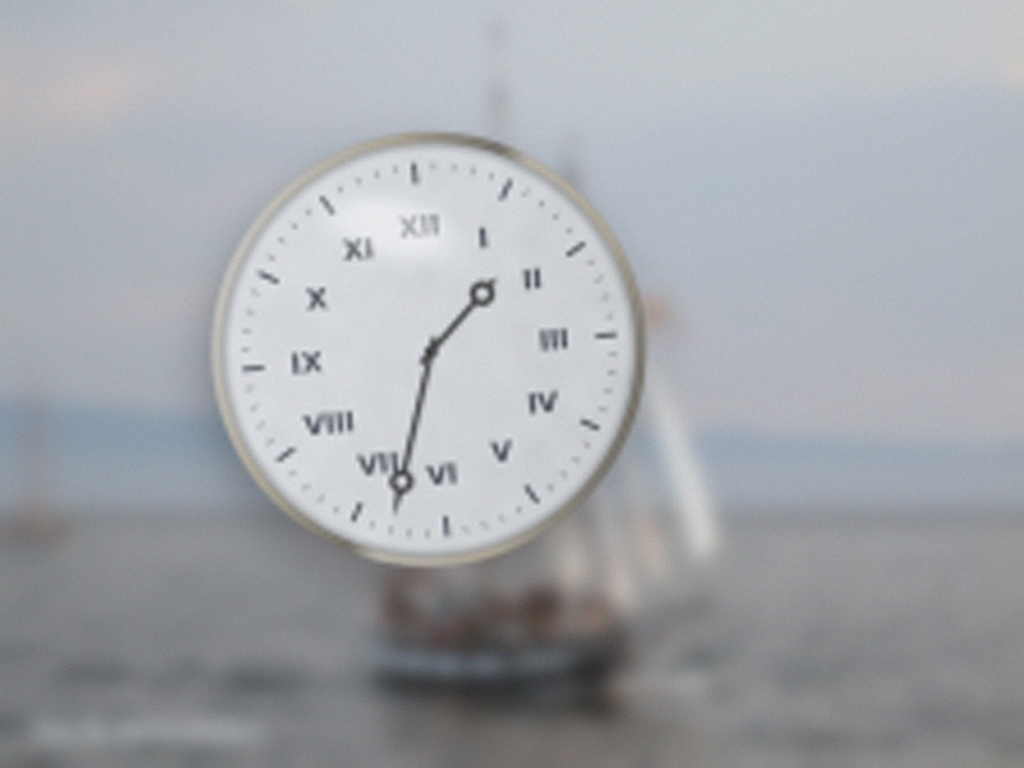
**1:33**
